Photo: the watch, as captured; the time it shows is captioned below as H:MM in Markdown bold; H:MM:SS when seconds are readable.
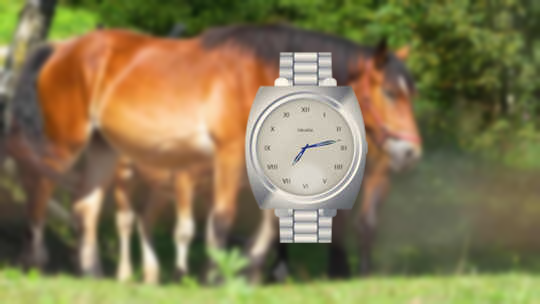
**7:13**
